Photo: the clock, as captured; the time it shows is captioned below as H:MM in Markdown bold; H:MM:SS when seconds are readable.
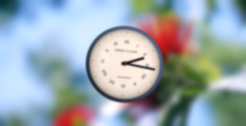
**2:16**
